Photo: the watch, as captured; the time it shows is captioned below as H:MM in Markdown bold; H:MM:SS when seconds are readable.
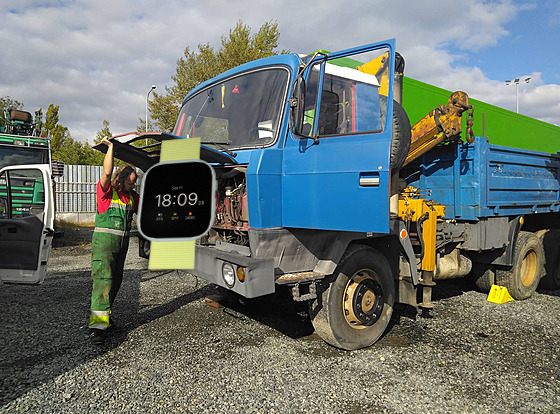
**18:09**
